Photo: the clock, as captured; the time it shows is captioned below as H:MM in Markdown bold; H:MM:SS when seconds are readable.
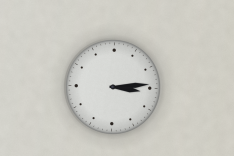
**3:14**
